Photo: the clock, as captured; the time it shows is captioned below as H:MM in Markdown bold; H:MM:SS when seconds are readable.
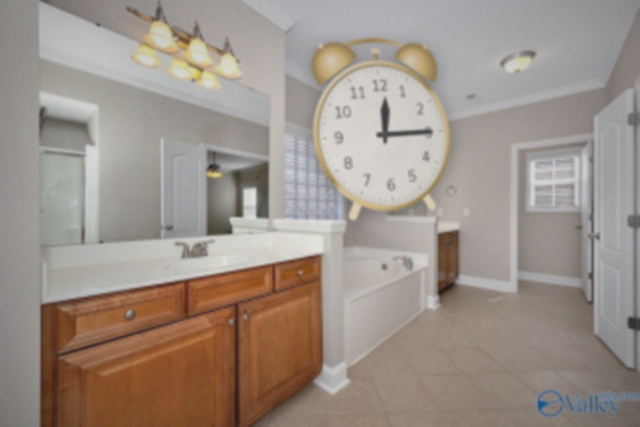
**12:15**
